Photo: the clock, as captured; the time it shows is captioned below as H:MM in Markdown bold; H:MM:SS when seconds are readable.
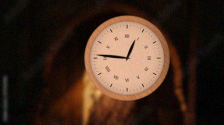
**12:46**
